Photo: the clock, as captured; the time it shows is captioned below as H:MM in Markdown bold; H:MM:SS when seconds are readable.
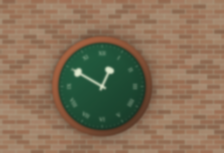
**12:50**
